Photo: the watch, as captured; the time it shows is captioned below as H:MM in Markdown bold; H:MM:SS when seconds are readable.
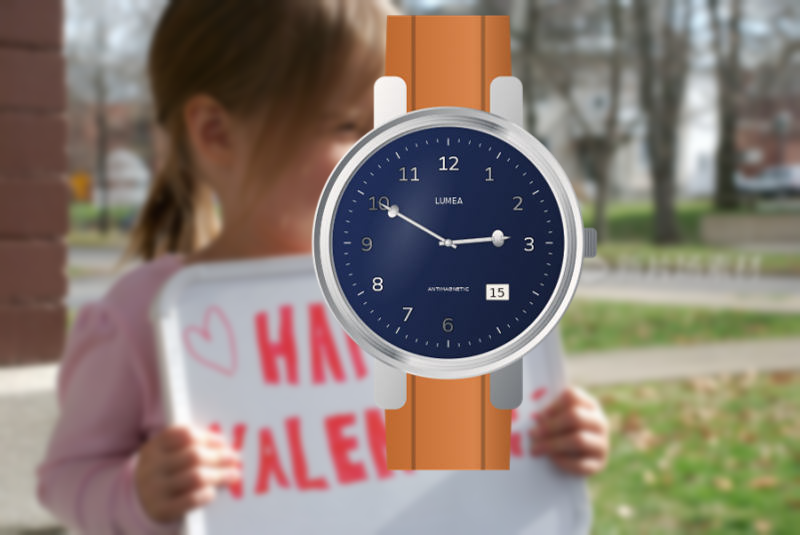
**2:50**
